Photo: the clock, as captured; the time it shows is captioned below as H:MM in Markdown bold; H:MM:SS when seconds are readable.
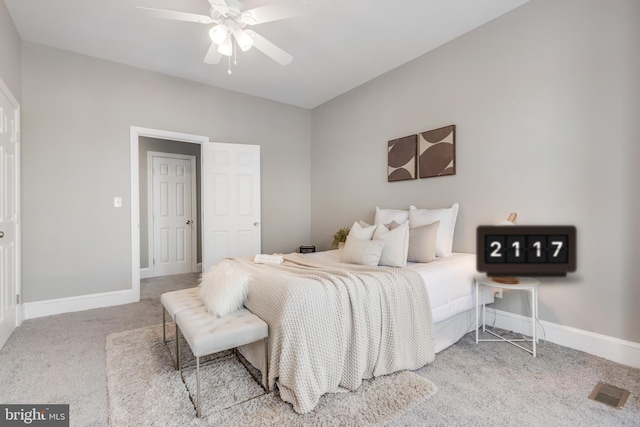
**21:17**
